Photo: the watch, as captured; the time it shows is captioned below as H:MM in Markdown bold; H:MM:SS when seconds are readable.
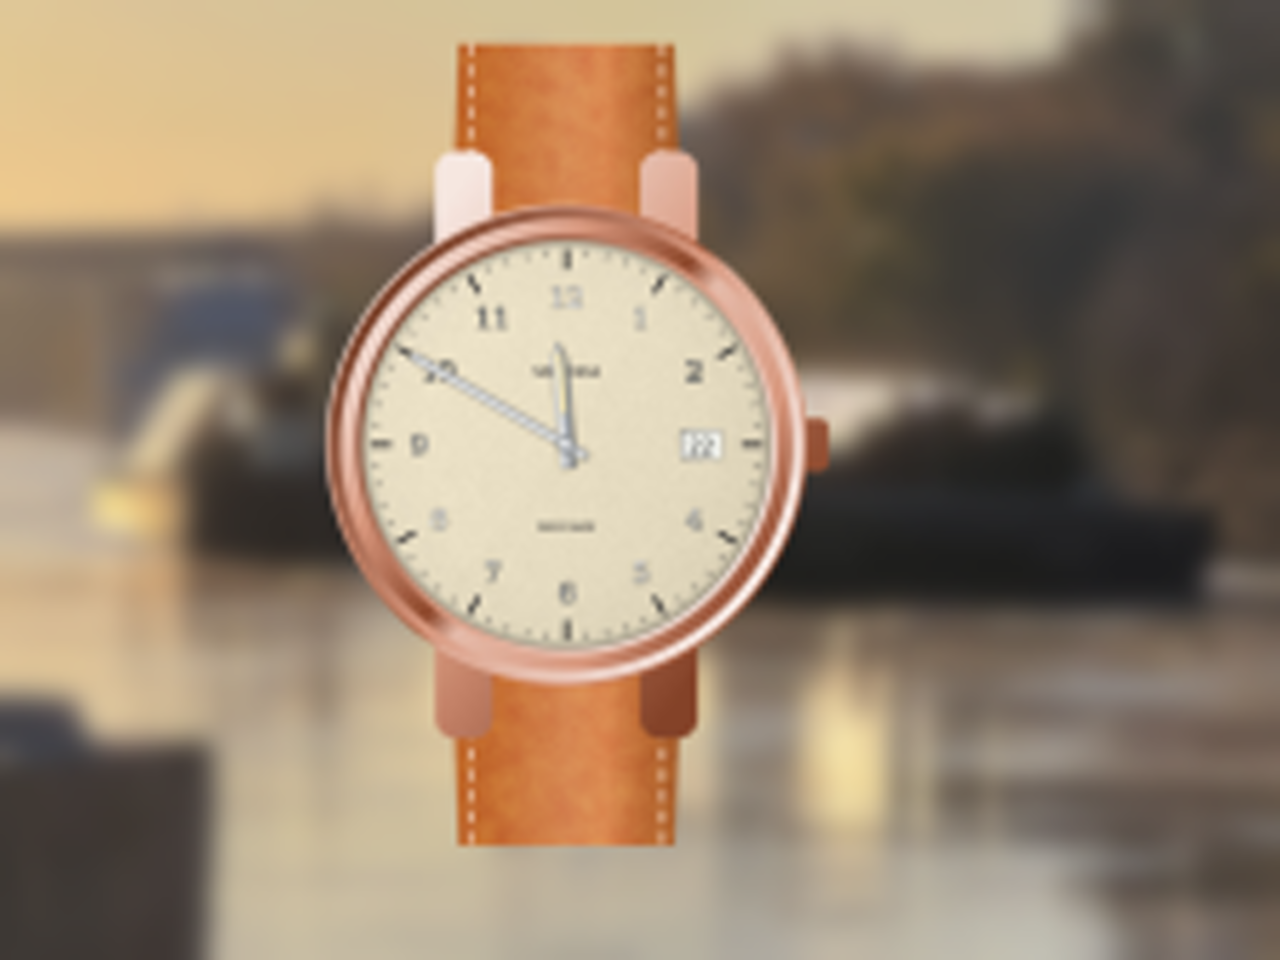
**11:50**
